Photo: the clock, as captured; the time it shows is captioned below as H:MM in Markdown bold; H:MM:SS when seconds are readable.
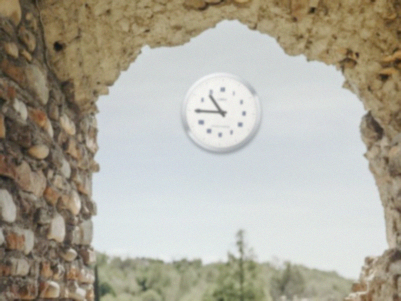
**10:45**
